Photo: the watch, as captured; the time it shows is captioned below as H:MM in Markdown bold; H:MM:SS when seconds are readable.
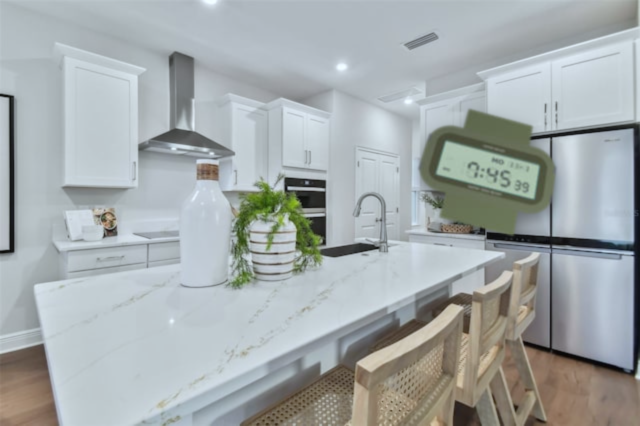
**7:45**
